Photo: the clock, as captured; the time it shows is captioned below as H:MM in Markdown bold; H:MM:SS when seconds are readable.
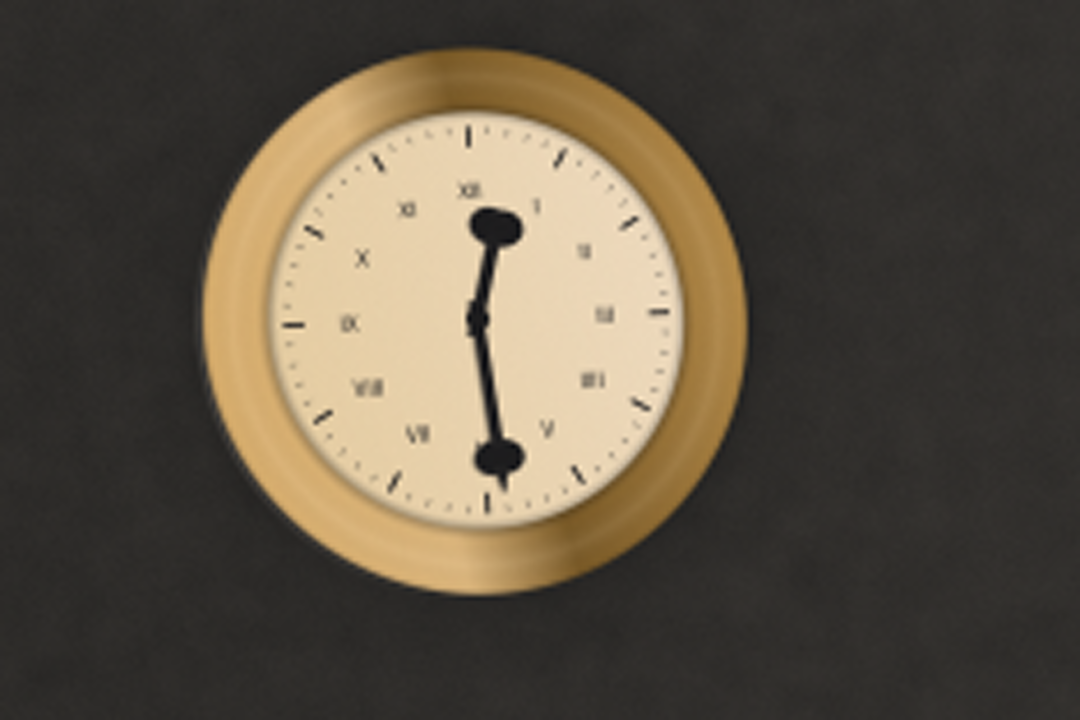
**12:29**
